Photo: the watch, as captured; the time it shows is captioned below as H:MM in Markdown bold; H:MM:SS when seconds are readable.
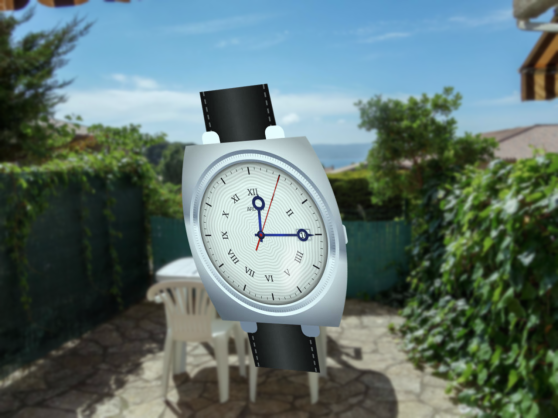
**12:15:05**
